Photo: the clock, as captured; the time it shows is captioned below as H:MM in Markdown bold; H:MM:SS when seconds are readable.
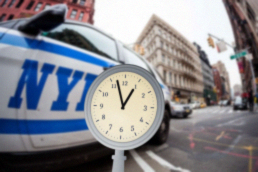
**12:57**
